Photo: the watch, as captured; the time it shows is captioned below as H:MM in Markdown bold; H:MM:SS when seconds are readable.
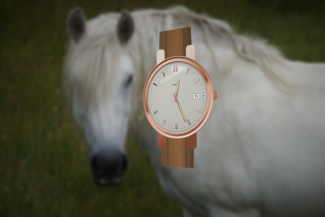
**12:26**
